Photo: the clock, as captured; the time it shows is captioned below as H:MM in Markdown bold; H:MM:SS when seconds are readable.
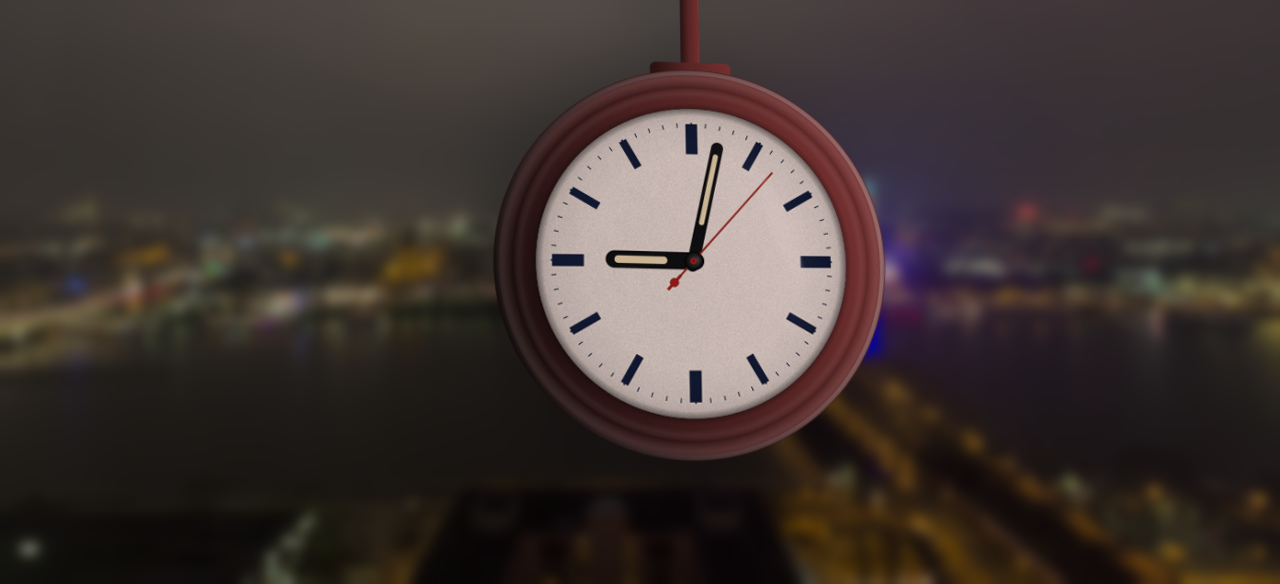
**9:02:07**
